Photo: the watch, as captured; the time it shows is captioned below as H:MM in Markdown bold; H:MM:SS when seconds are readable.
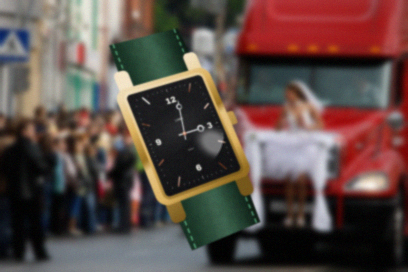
**3:02**
